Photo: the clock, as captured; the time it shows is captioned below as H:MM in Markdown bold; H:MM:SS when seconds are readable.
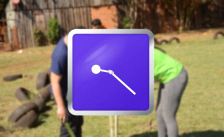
**9:22**
